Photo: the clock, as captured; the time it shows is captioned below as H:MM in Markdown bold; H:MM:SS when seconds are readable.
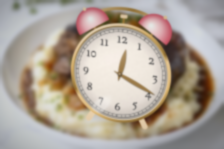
**12:19**
